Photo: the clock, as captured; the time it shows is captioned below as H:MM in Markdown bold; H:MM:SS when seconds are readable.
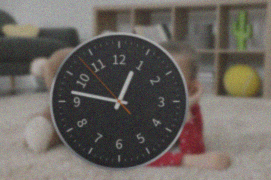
**12:46:53**
